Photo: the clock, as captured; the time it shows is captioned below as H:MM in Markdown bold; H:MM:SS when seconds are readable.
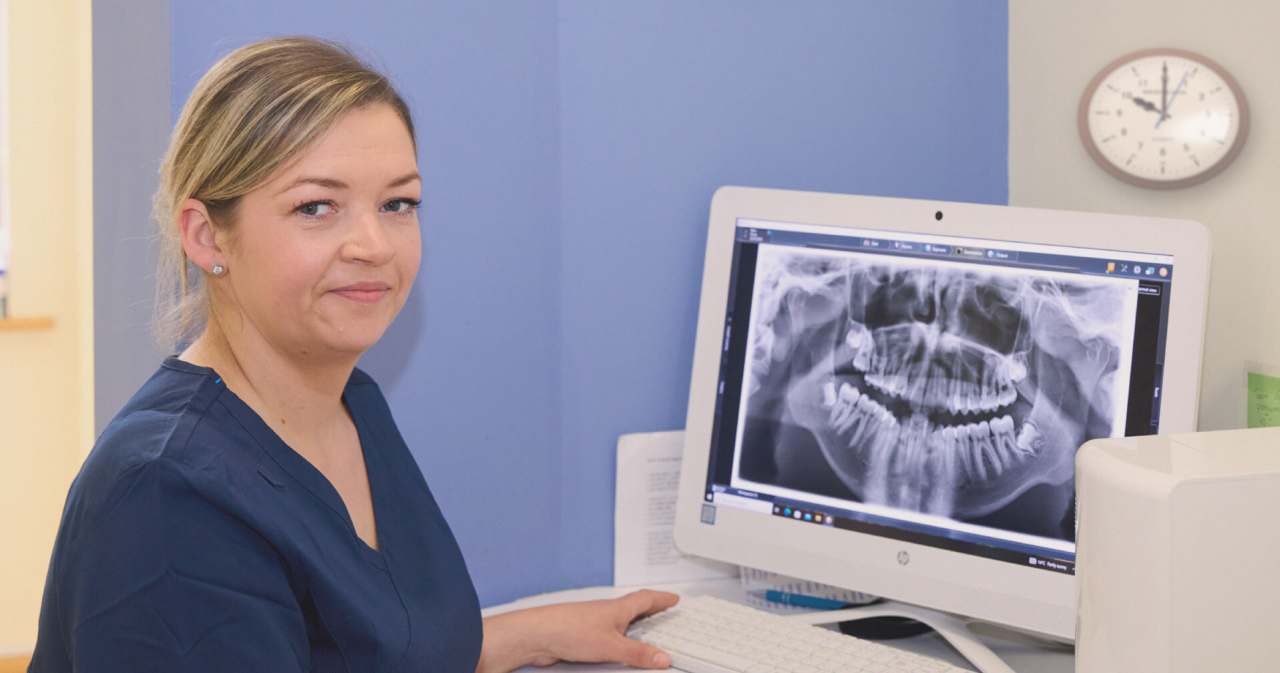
**10:00:04**
